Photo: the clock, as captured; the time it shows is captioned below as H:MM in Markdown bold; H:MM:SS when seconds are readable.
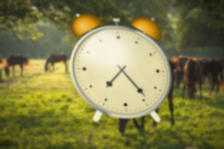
**7:24**
